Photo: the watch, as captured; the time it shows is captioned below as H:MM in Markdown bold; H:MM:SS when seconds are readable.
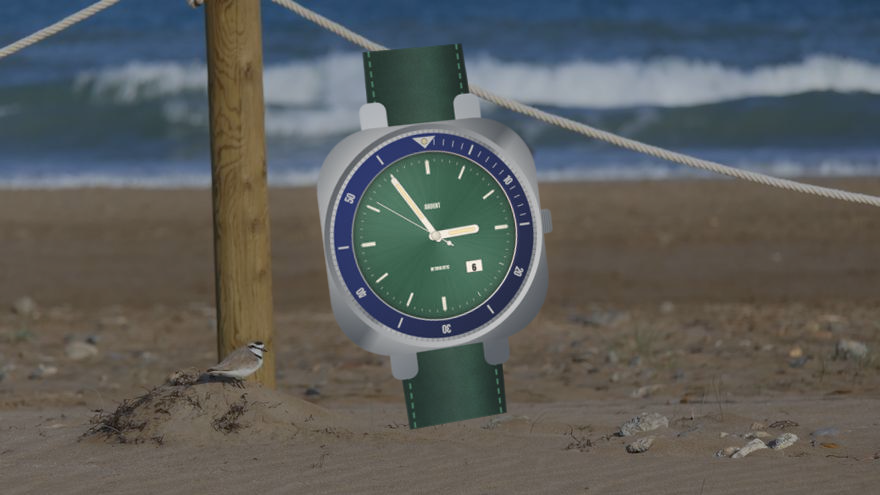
**2:54:51**
